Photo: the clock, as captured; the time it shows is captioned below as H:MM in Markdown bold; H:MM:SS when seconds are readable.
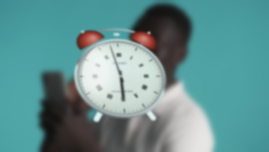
**5:58**
